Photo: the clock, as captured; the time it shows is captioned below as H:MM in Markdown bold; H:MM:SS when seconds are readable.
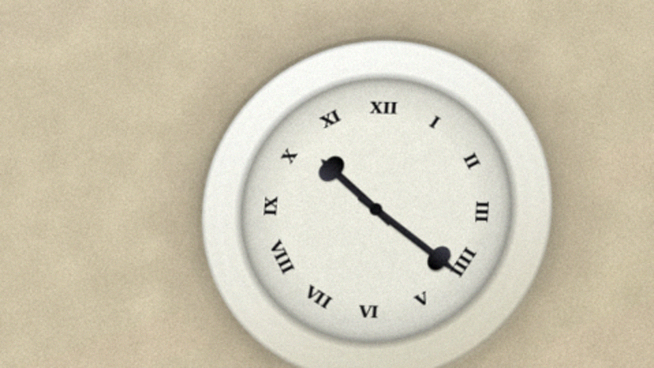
**10:21**
